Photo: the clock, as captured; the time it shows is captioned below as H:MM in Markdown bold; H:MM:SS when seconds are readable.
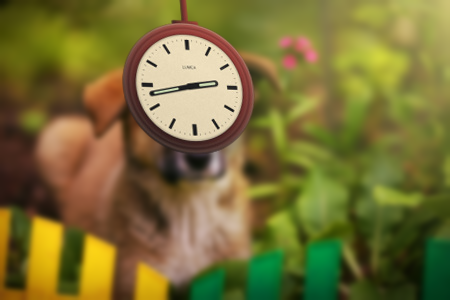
**2:43**
